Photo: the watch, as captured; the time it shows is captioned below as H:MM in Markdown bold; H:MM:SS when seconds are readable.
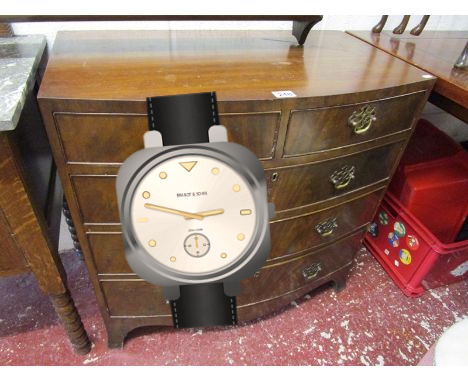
**2:48**
